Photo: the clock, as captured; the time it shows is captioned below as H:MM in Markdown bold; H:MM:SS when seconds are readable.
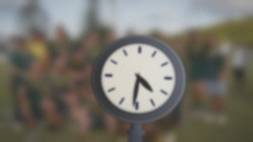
**4:31**
